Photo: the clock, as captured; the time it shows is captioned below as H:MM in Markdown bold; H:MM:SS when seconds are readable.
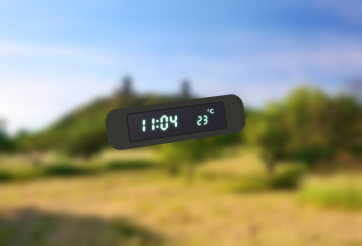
**11:04**
